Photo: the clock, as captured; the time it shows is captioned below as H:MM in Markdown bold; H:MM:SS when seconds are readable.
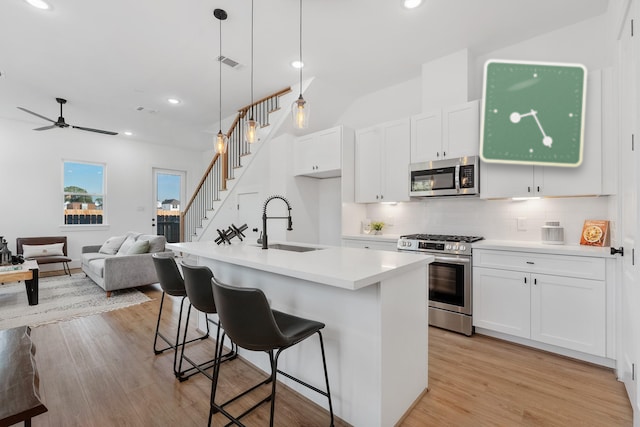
**8:25**
